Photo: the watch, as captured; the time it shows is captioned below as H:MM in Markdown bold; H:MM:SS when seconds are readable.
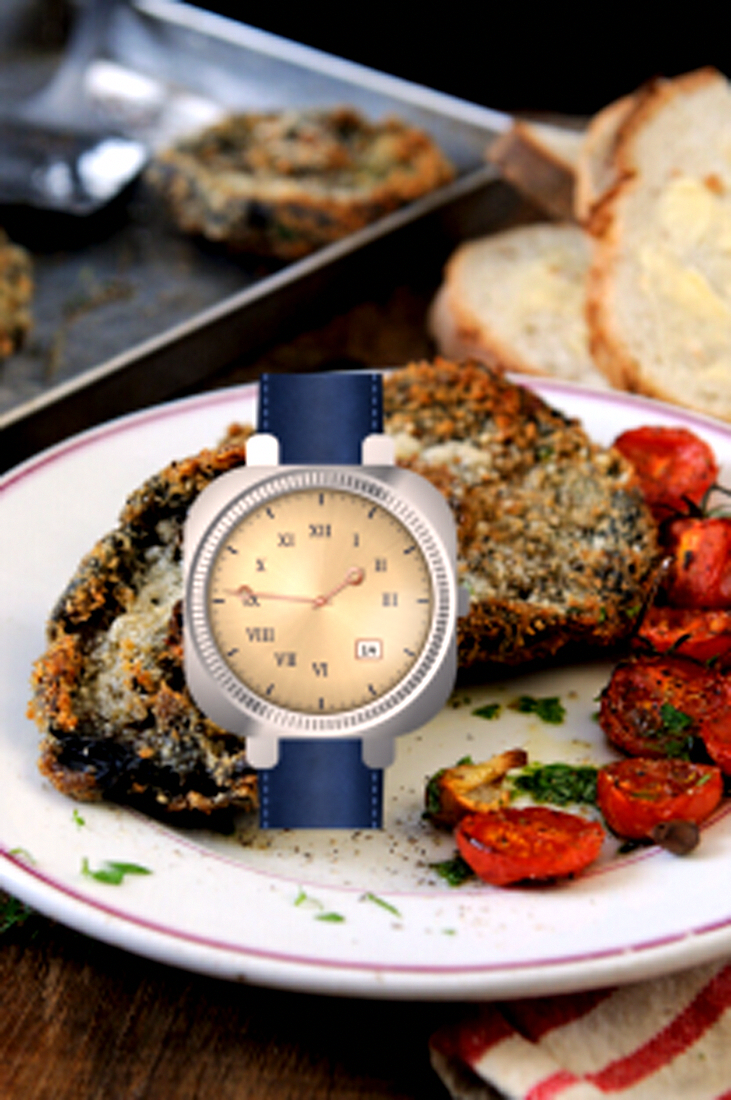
**1:46**
